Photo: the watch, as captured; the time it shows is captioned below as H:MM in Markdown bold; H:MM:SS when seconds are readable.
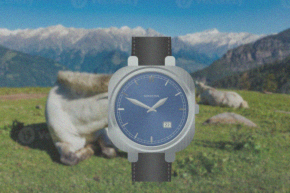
**1:49**
